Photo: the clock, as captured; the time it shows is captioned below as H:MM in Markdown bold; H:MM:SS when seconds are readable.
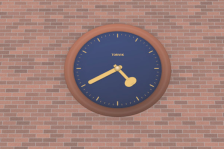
**4:40**
